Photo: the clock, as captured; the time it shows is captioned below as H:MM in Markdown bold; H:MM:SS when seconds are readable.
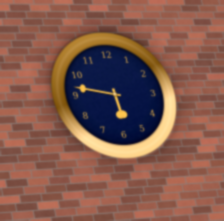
**5:47**
